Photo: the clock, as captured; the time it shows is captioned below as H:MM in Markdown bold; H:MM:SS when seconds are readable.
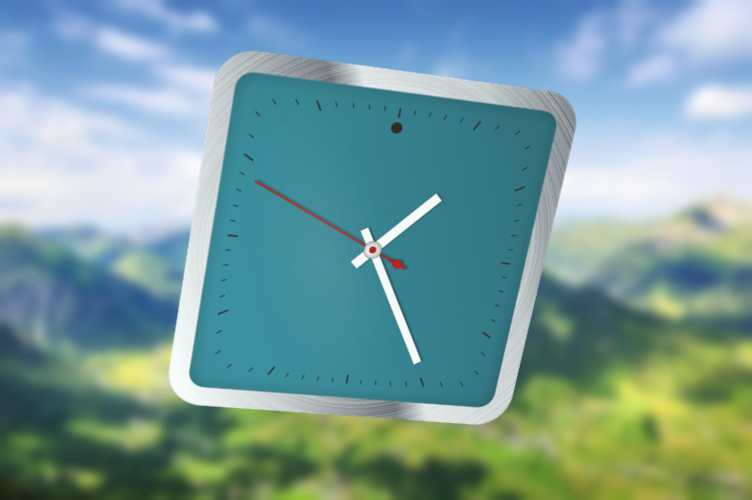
**1:24:49**
